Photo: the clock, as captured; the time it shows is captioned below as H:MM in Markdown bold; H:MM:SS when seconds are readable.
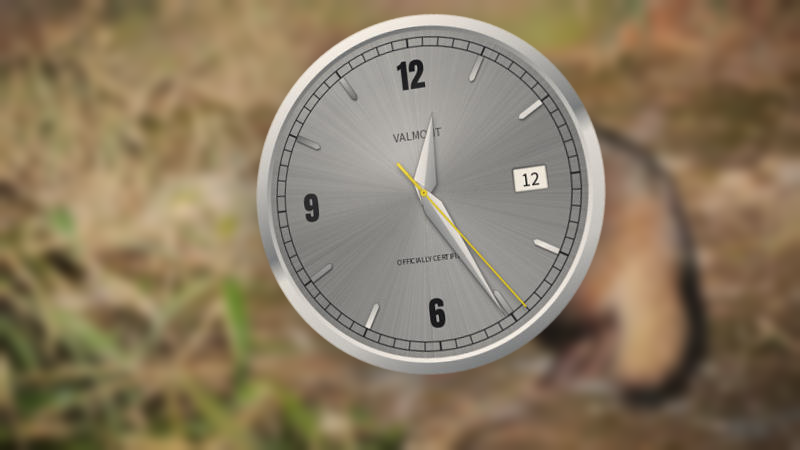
**12:25:24**
